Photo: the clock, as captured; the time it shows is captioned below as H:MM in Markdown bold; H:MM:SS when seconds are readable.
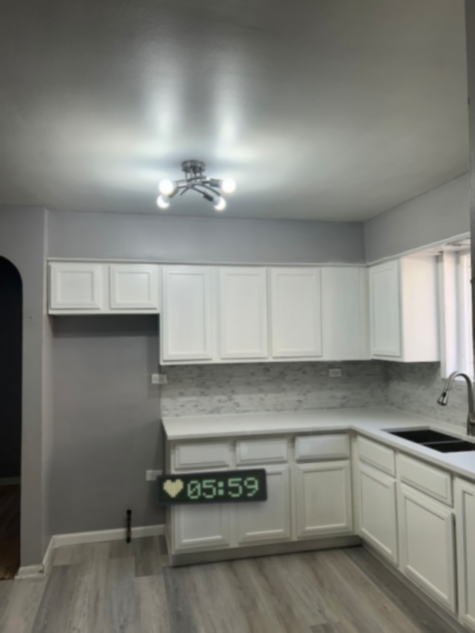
**5:59**
